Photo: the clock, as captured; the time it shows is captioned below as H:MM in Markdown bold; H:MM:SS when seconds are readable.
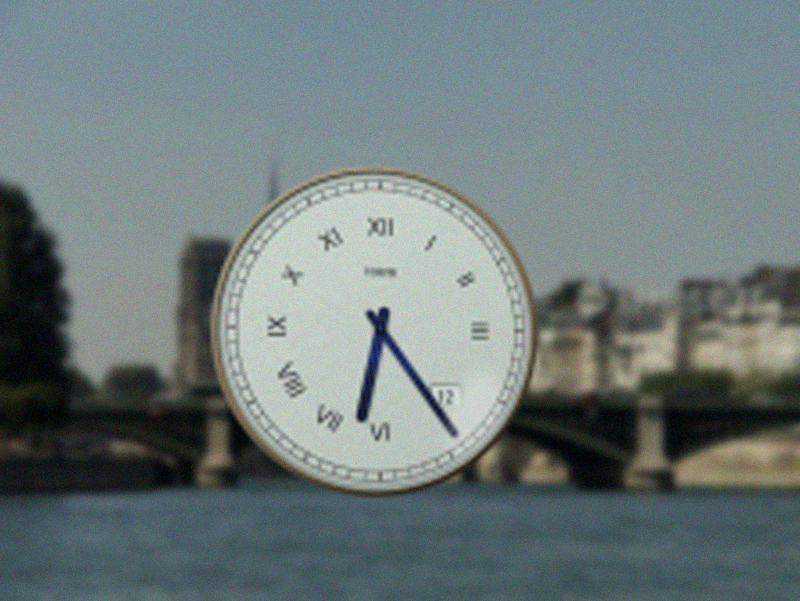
**6:24**
